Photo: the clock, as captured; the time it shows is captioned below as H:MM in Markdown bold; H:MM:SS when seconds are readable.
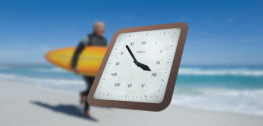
**3:53**
